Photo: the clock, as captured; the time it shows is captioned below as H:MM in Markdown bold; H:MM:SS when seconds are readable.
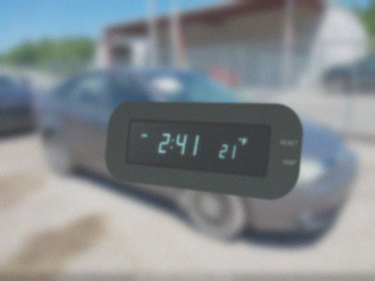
**2:41**
